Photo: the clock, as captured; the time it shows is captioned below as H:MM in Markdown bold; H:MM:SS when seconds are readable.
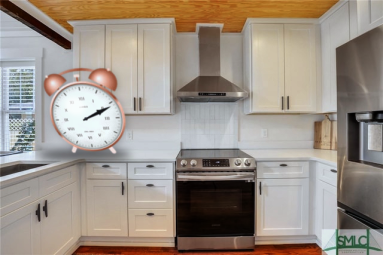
**2:11**
